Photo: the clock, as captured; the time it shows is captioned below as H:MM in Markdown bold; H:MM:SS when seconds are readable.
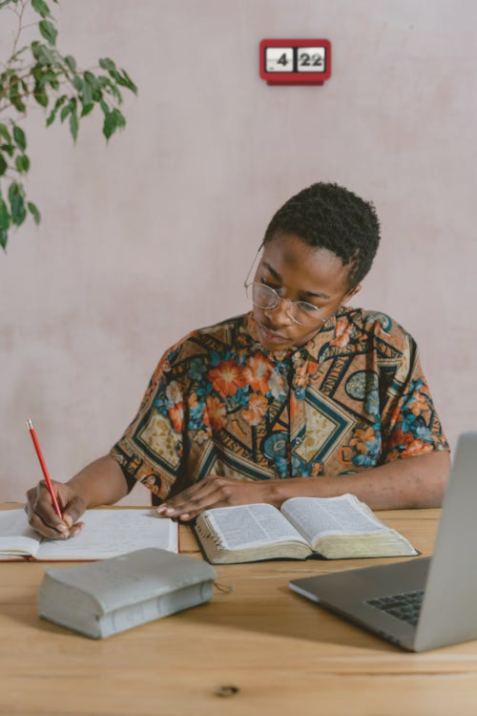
**4:22**
